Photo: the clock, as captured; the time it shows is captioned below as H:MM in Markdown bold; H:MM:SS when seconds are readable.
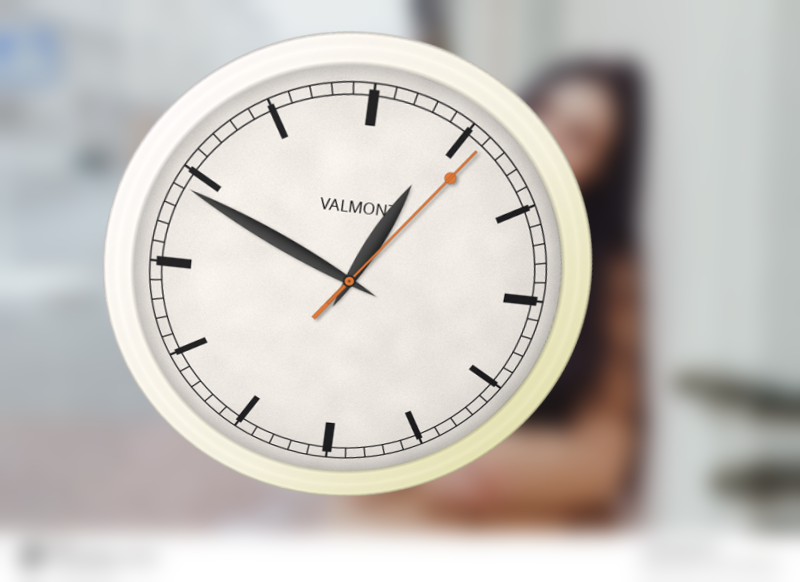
**12:49:06**
